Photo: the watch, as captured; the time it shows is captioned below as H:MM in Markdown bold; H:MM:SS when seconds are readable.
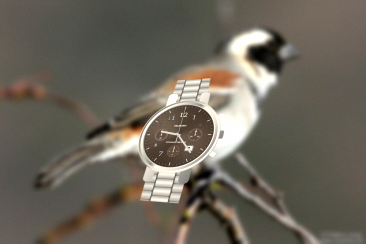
**9:23**
